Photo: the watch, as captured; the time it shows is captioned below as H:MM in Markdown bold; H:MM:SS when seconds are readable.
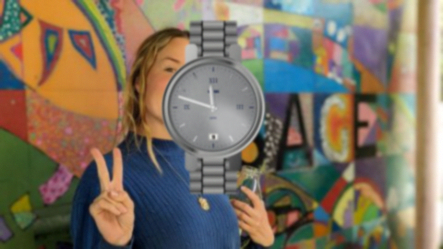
**11:48**
